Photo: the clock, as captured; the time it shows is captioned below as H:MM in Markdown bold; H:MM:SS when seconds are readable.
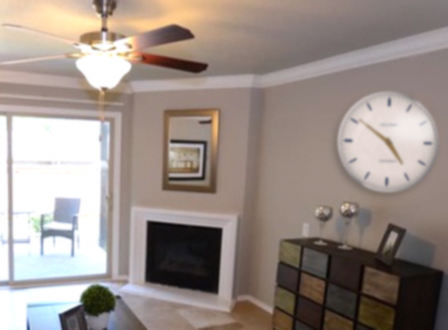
**4:51**
